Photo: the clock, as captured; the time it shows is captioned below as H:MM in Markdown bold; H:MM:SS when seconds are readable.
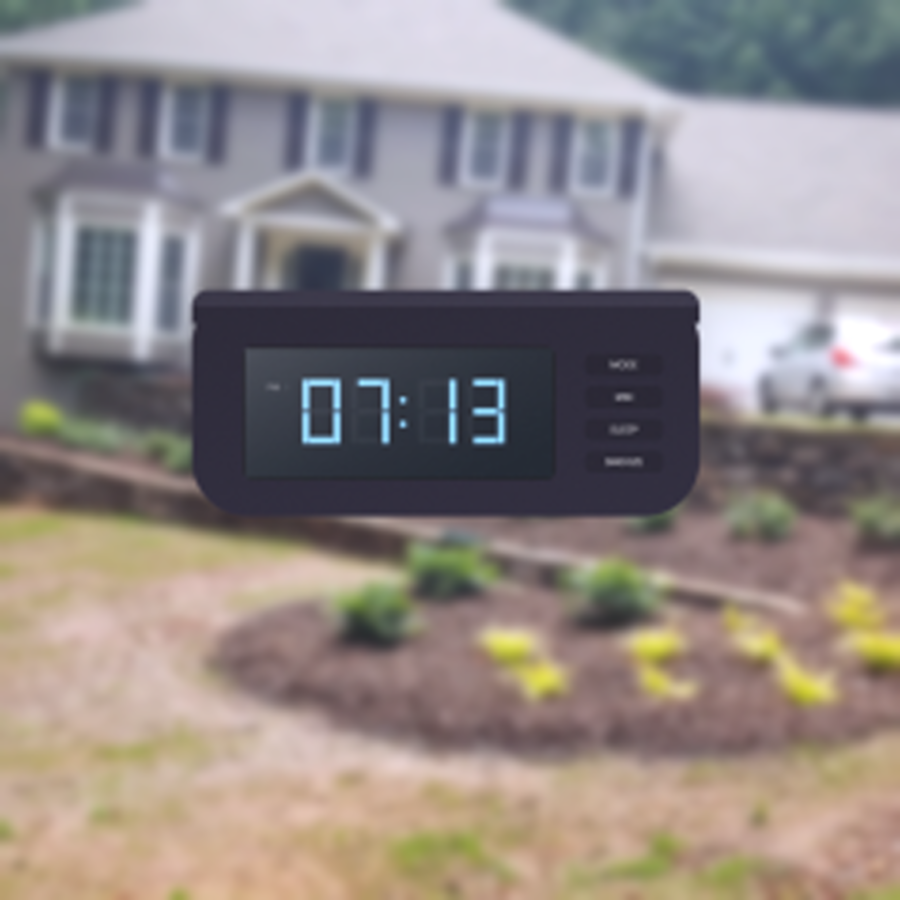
**7:13**
